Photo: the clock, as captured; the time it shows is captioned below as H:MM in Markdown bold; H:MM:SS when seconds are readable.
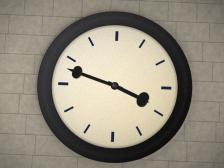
**3:48**
